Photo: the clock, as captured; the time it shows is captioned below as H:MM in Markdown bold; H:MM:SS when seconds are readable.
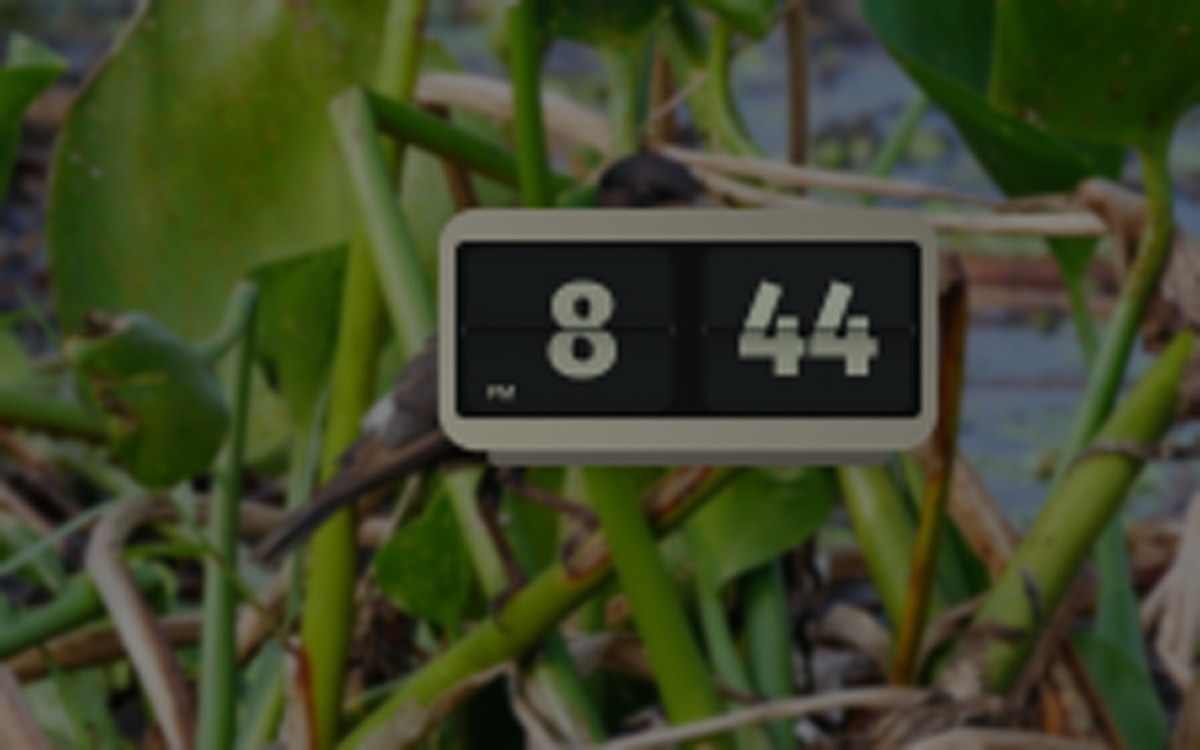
**8:44**
